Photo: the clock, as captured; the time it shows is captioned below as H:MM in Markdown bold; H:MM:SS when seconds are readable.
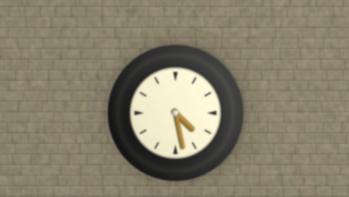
**4:28**
